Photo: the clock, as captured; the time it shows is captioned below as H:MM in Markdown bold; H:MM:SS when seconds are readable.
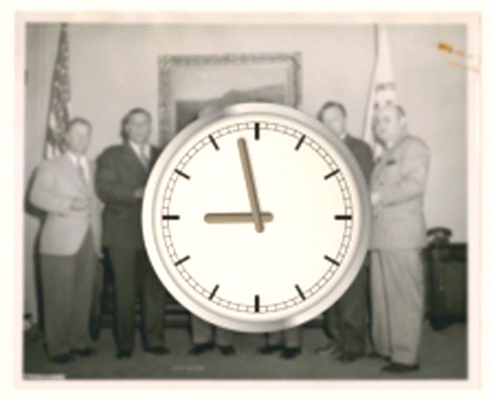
**8:58**
